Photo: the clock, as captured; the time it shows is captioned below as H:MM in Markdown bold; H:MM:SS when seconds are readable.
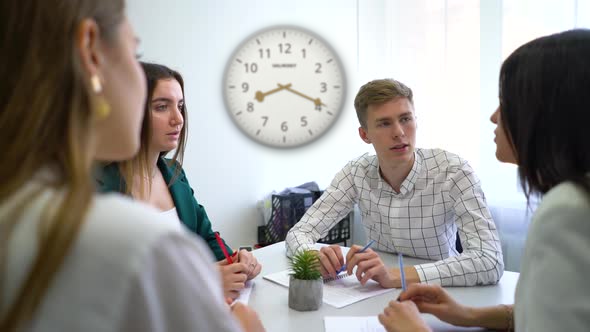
**8:19**
